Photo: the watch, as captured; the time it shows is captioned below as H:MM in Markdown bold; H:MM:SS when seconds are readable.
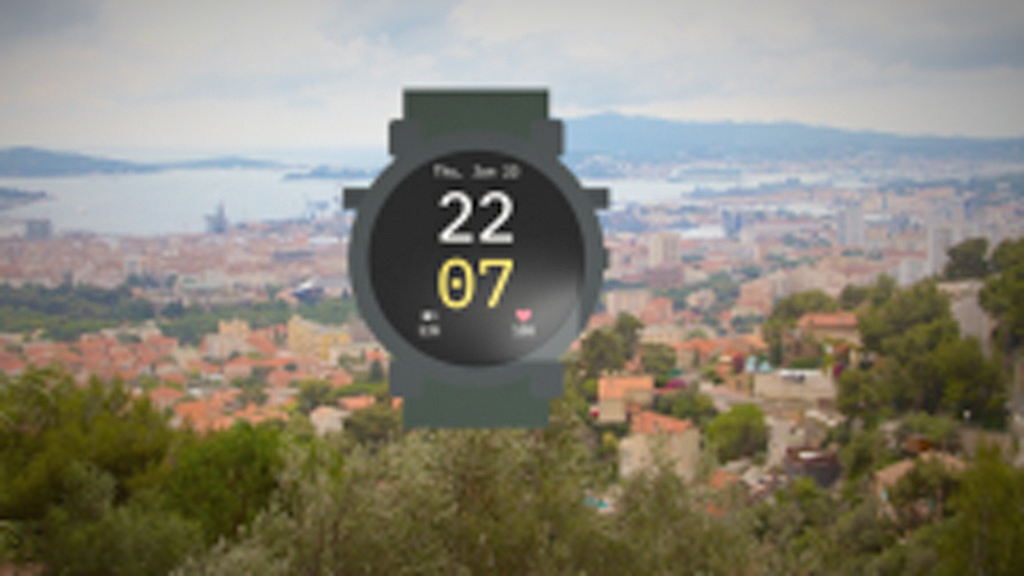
**22:07**
